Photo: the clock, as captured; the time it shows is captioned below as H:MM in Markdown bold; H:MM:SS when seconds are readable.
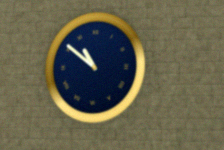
**10:51**
